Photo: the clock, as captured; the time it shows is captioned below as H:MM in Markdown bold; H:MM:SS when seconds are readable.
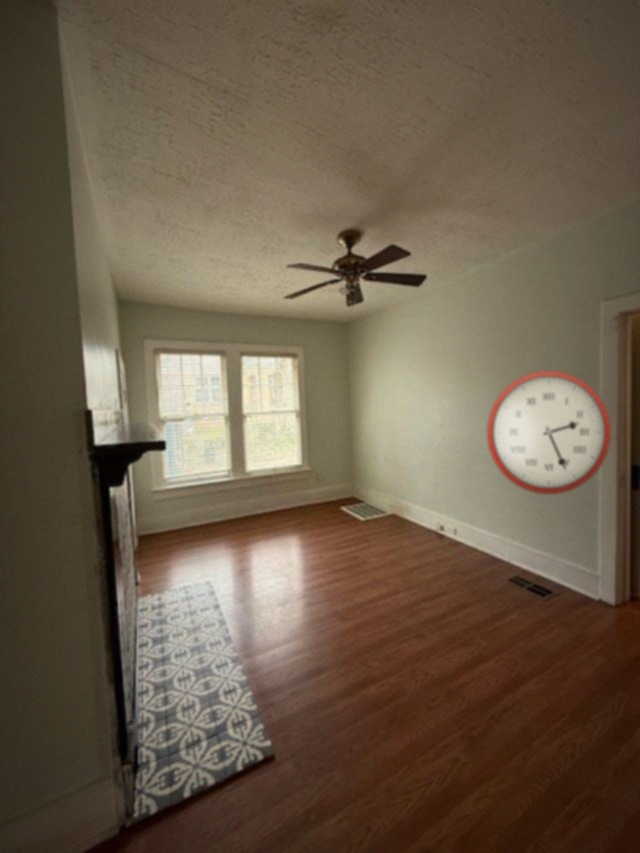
**2:26**
